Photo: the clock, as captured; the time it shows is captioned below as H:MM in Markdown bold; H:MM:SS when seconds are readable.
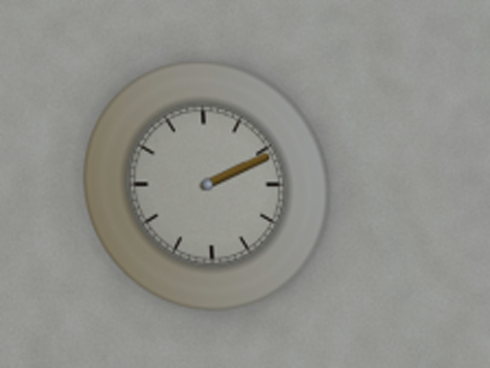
**2:11**
